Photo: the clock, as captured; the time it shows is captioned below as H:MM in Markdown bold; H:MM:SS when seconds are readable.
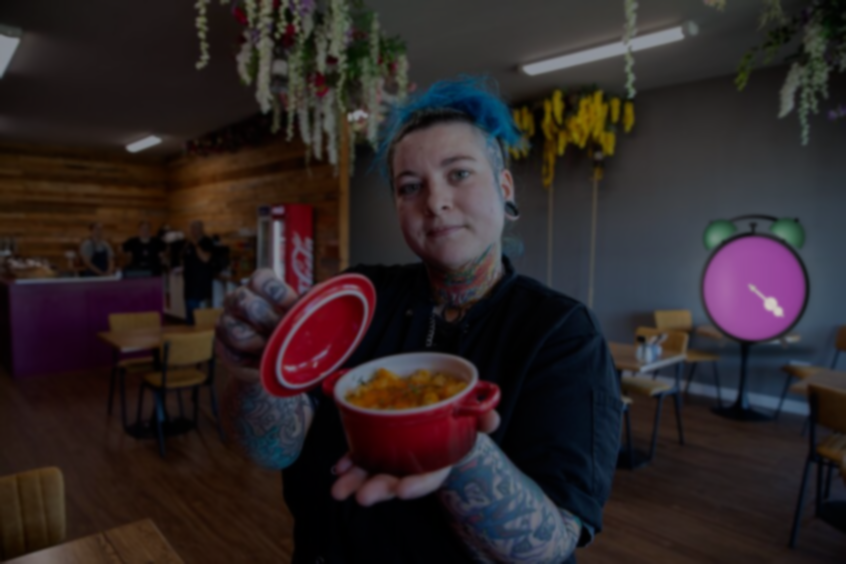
**4:22**
